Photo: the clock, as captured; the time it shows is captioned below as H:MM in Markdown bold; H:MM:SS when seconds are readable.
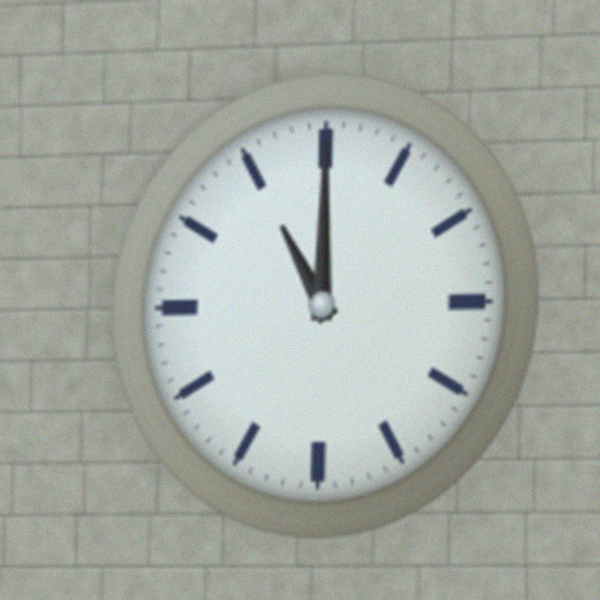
**11:00**
